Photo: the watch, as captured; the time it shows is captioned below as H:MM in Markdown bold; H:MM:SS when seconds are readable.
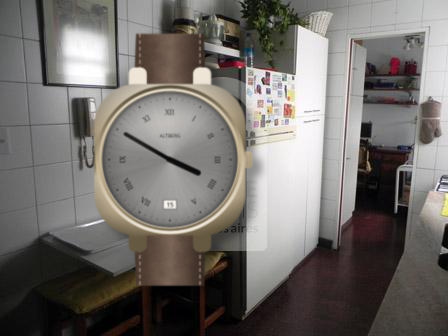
**3:50**
